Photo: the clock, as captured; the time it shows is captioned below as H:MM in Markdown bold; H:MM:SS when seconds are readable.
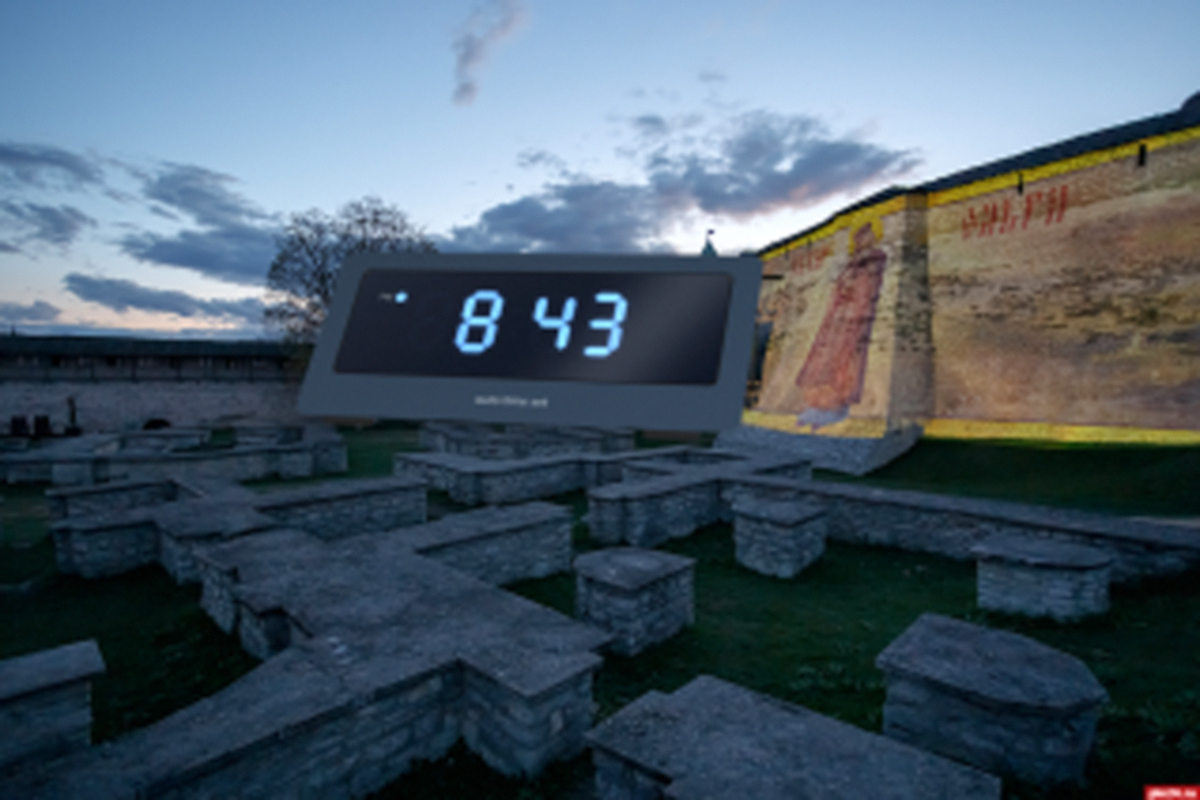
**8:43**
